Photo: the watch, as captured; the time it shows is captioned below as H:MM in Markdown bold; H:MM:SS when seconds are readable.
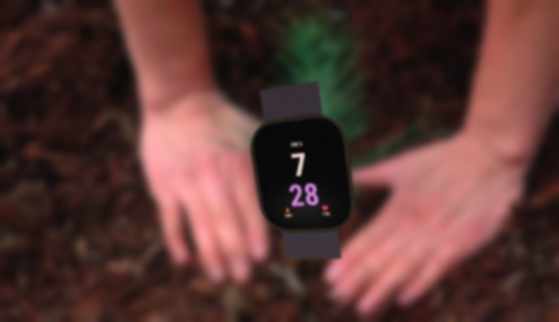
**7:28**
